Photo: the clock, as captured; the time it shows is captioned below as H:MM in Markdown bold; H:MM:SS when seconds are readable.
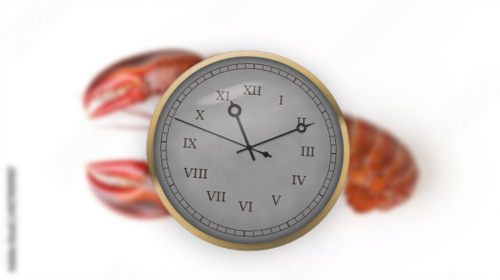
**11:10:48**
